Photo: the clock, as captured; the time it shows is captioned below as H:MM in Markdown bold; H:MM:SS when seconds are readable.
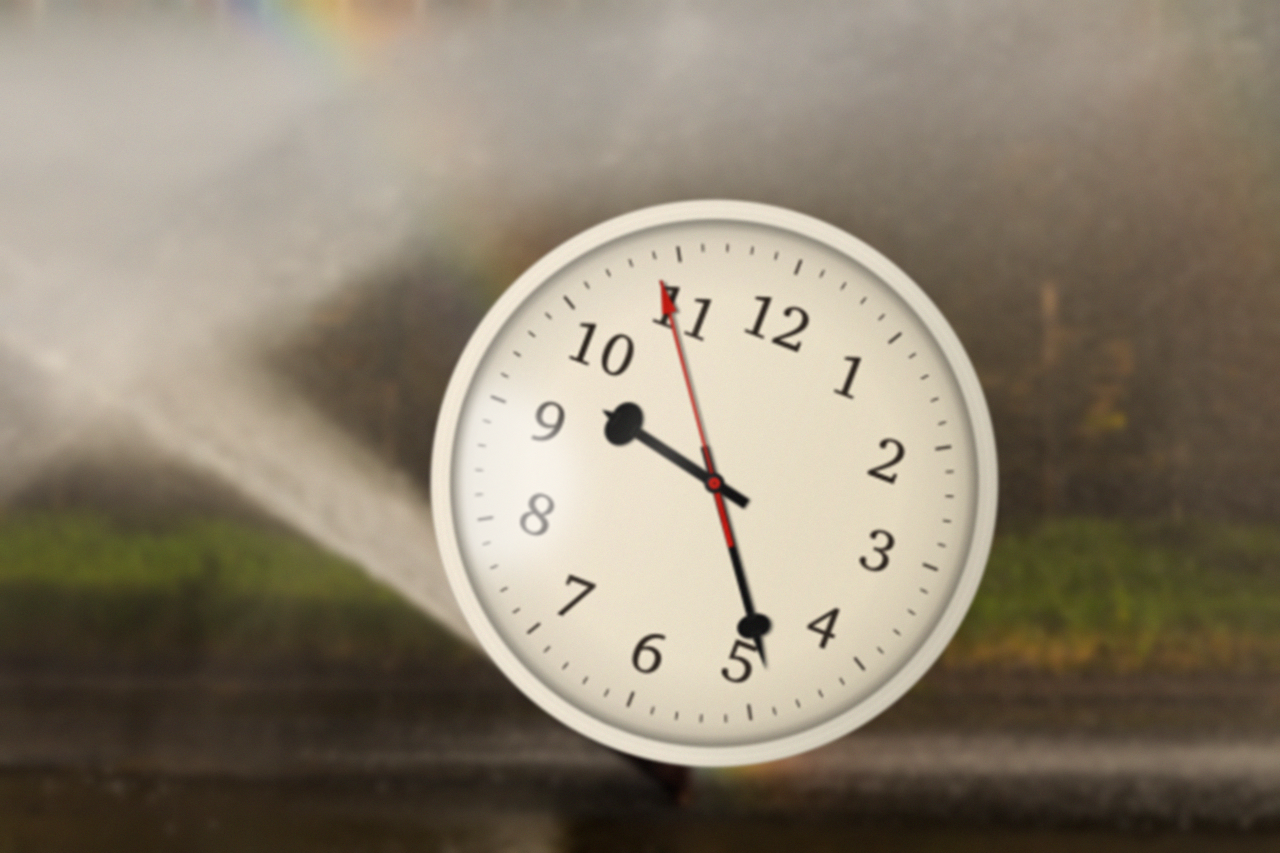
**9:23:54**
